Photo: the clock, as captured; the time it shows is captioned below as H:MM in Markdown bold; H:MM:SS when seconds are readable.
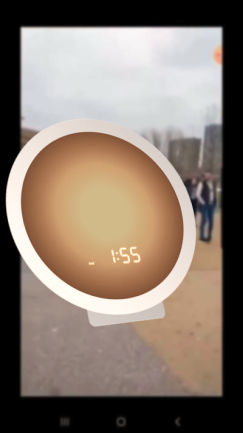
**1:55**
